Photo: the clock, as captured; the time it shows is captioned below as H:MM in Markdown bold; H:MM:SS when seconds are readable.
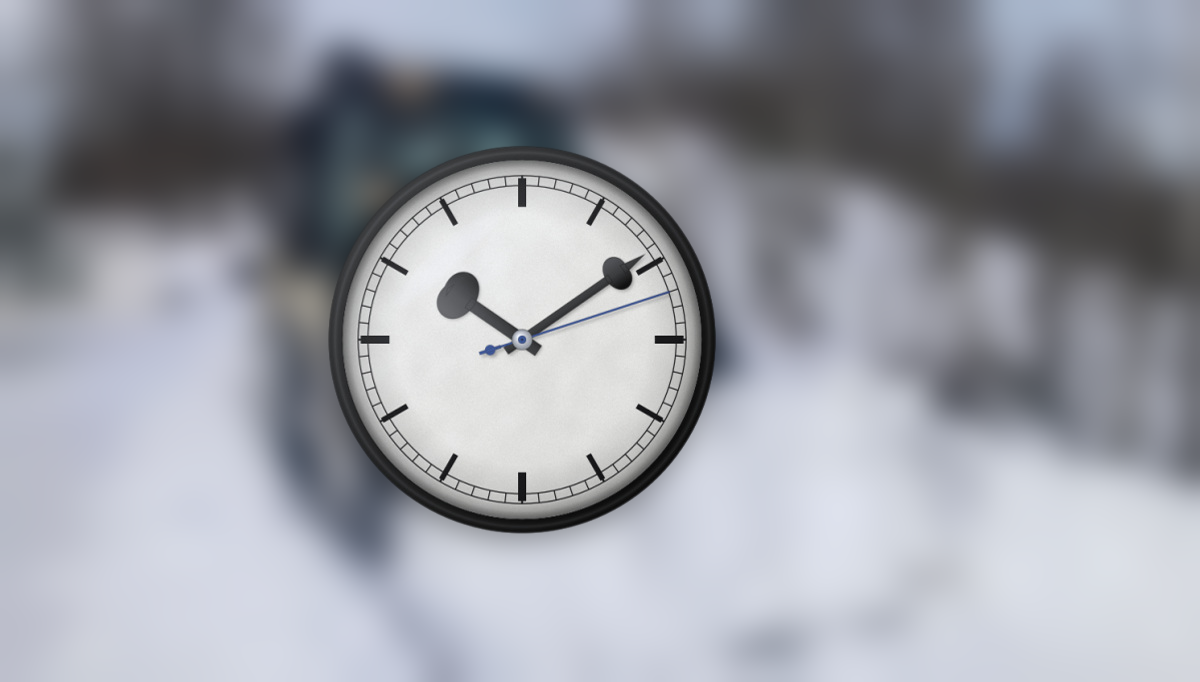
**10:09:12**
